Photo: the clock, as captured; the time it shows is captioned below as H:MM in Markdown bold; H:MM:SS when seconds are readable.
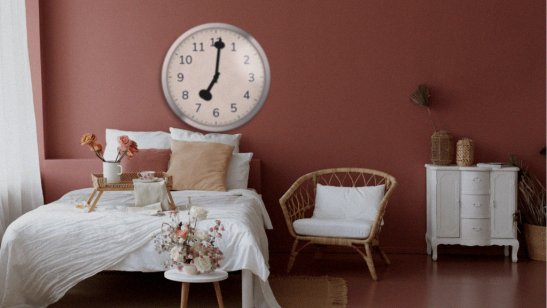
**7:01**
